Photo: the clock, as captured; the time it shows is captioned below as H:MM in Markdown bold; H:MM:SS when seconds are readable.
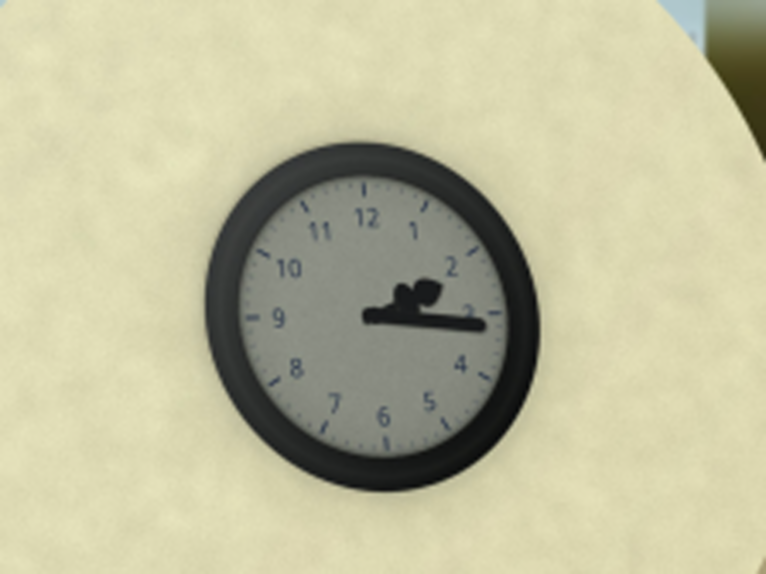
**2:16**
